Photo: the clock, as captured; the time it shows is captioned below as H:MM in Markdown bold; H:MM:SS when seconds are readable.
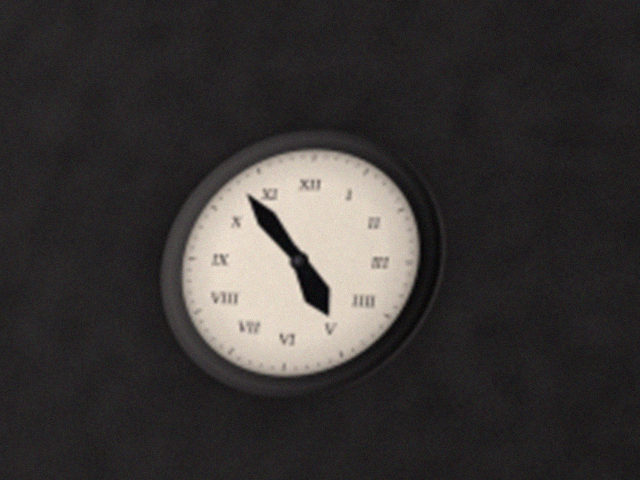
**4:53**
